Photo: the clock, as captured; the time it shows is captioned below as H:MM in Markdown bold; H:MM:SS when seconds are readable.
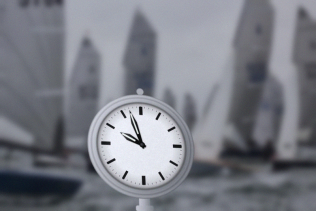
**9:57**
